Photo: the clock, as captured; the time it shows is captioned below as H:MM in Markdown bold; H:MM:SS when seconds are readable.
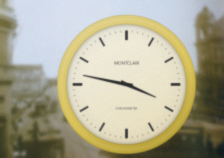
**3:47**
